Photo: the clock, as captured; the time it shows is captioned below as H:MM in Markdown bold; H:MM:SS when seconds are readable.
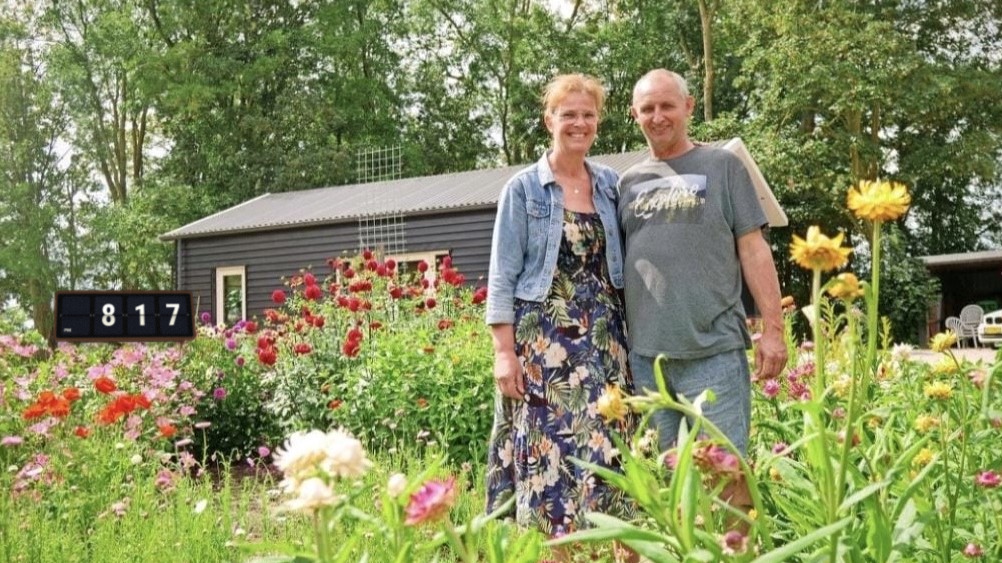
**8:17**
